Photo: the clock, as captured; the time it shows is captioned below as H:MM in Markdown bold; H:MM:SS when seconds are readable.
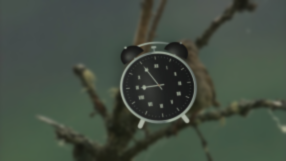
**8:55**
